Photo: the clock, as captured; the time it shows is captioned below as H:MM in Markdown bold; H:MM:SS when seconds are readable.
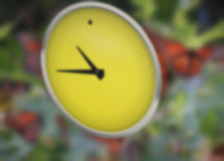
**10:45**
